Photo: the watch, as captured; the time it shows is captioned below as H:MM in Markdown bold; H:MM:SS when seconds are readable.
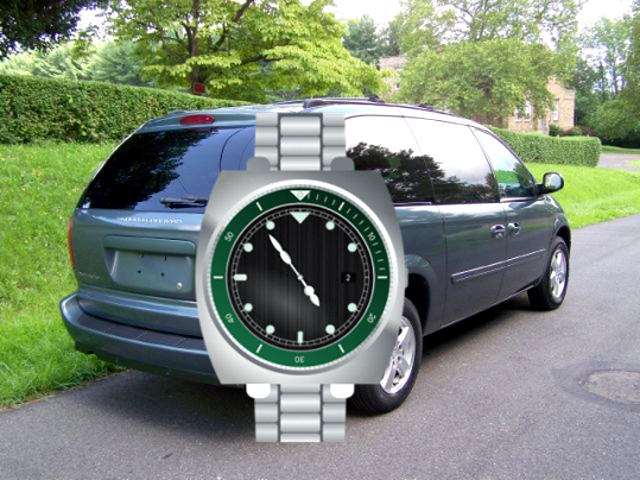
**4:54**
